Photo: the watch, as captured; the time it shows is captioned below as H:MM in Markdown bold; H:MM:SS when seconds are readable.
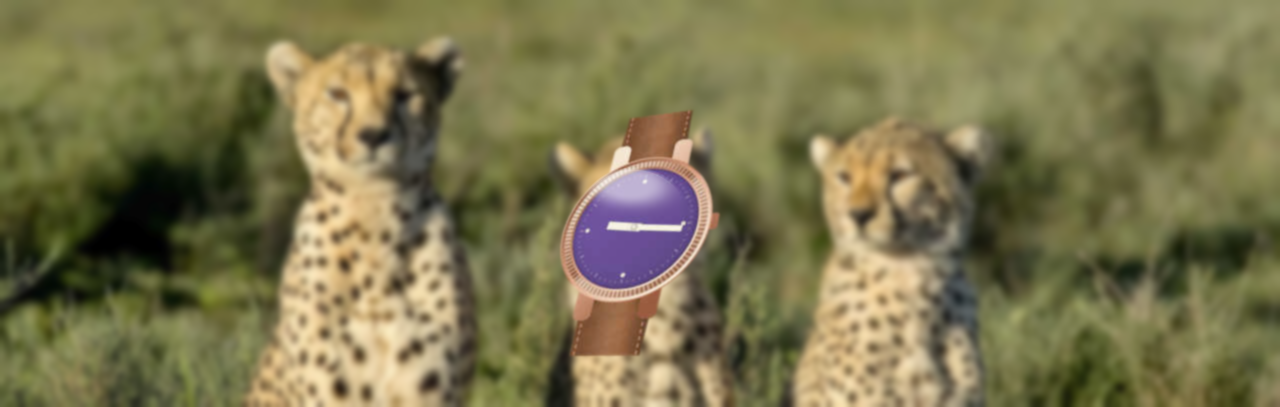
**9:16**
